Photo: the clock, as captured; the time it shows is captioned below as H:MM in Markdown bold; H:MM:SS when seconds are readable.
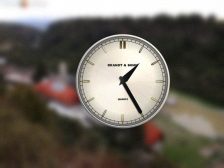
**1:25**
